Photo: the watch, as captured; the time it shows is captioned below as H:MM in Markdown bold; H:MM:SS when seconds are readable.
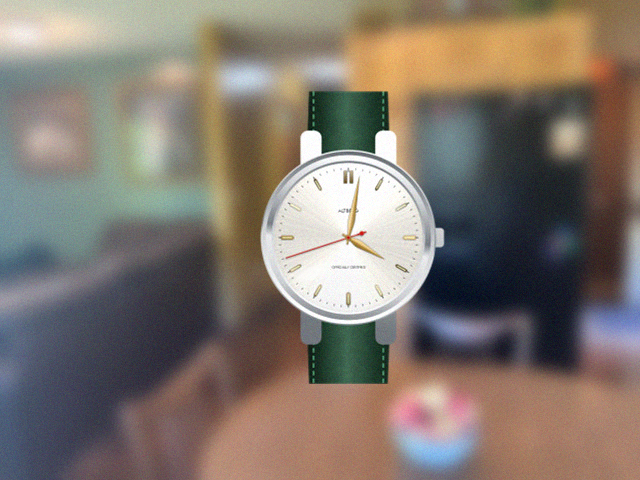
**4:01:42**
